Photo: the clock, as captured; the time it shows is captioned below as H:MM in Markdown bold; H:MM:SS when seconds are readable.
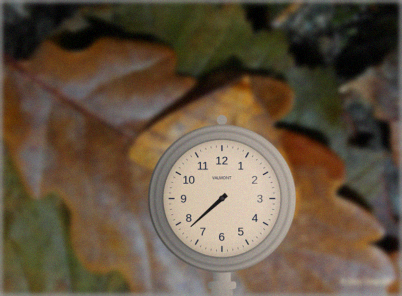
**7:38**
